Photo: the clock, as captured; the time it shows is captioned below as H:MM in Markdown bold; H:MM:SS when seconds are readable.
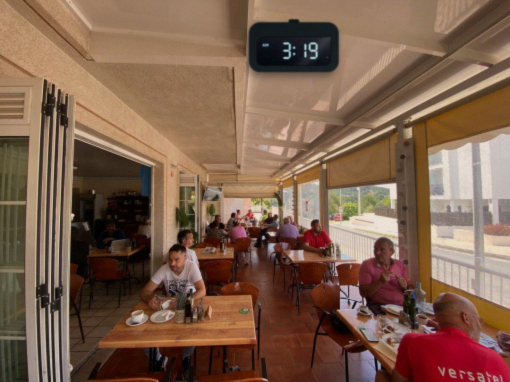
**3:19**
